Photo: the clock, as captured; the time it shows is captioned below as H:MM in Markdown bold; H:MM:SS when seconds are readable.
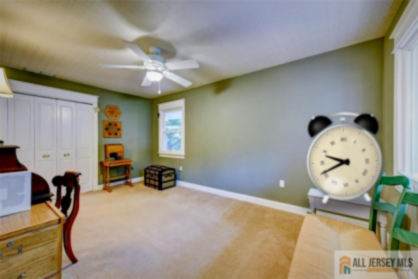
**9:41**
